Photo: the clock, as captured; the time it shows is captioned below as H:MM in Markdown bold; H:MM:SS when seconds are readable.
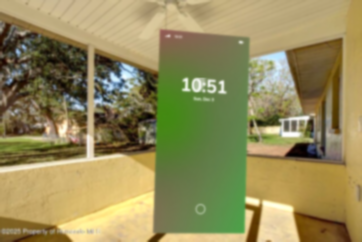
**10:51**
